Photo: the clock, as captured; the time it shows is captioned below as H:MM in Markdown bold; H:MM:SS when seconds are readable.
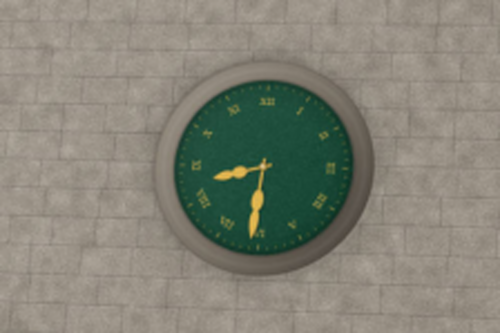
**8:31**
